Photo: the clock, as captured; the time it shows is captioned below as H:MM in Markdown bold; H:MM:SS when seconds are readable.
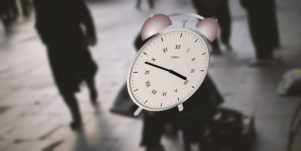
**3:48**
